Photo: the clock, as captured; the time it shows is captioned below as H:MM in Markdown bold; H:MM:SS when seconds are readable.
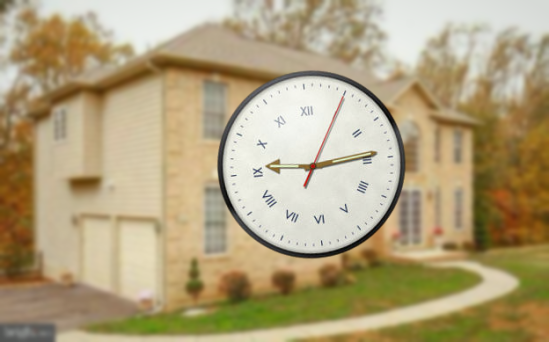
**9:14:05**
